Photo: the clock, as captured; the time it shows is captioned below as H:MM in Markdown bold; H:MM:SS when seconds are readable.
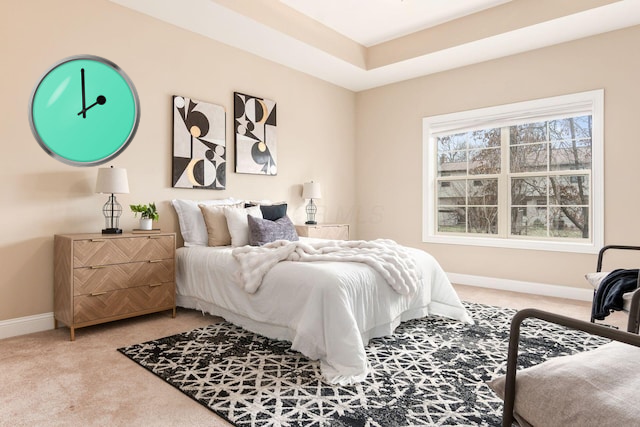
**2:00**
